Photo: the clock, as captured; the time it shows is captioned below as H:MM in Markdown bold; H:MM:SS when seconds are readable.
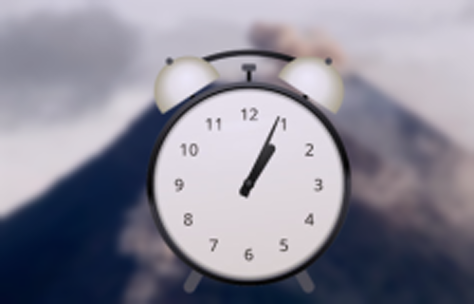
**1:04**
